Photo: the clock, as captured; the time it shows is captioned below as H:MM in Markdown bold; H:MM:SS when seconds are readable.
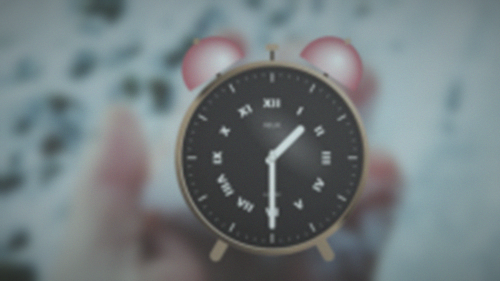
**1:30**
